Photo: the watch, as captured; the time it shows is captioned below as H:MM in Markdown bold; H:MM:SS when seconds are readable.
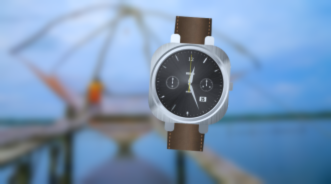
**12:26**
